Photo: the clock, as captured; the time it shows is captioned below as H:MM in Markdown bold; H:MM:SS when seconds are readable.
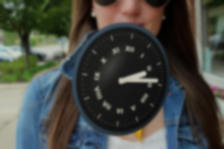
**2:14**
